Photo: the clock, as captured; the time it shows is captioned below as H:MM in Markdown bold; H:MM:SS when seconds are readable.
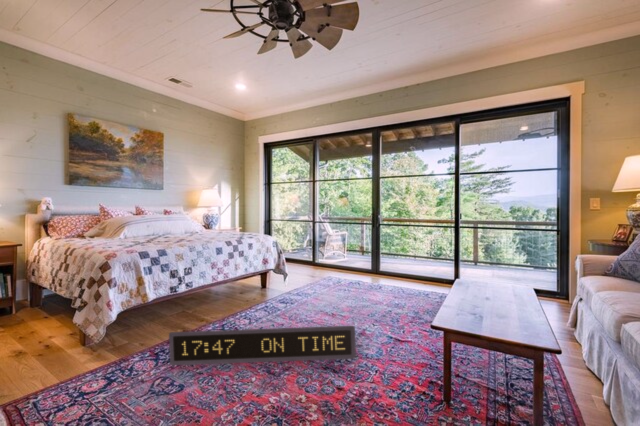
**17:47**
